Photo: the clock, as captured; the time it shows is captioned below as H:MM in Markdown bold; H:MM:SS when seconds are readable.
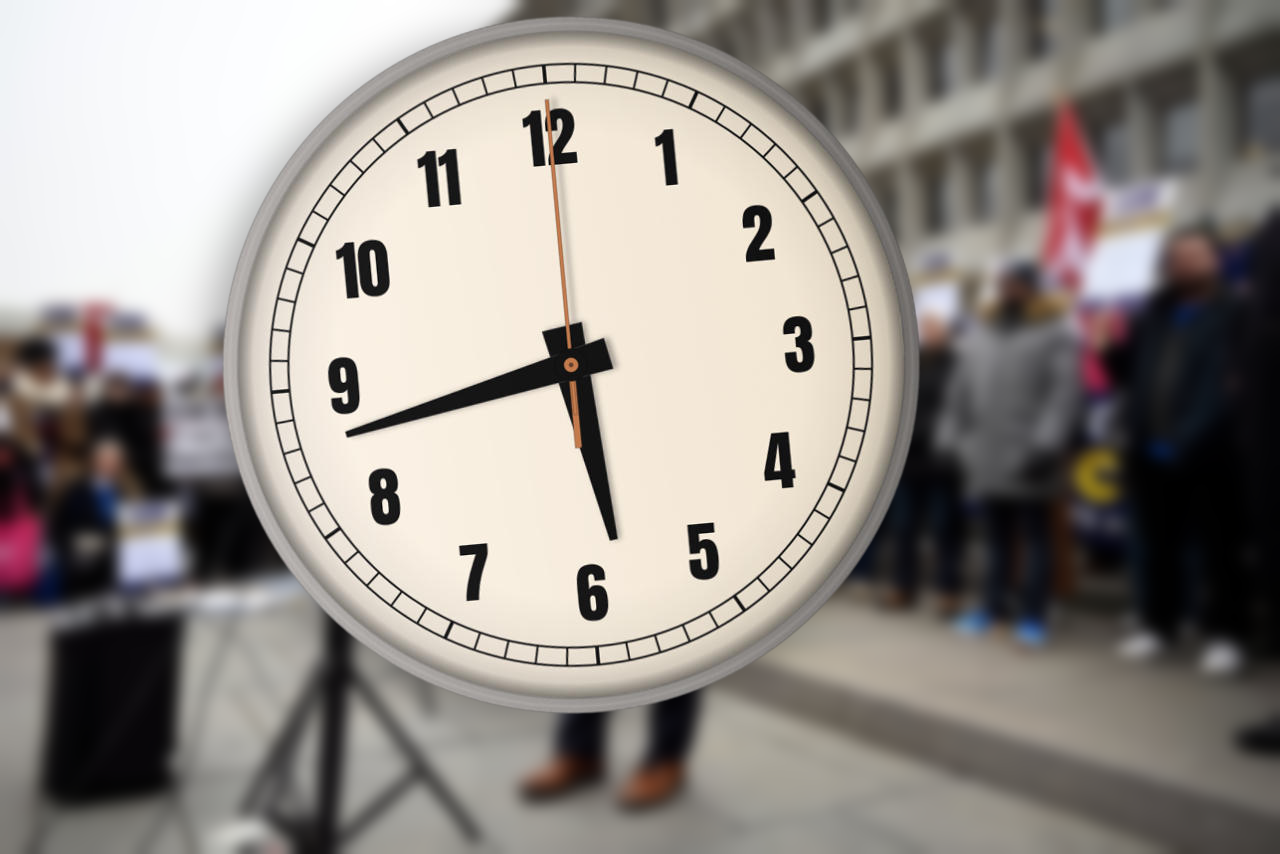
**5:43:00**
